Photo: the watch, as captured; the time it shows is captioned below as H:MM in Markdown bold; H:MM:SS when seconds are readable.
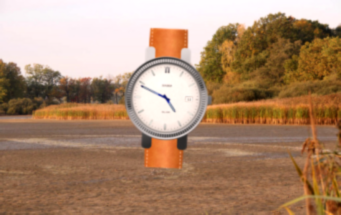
**4:49**
